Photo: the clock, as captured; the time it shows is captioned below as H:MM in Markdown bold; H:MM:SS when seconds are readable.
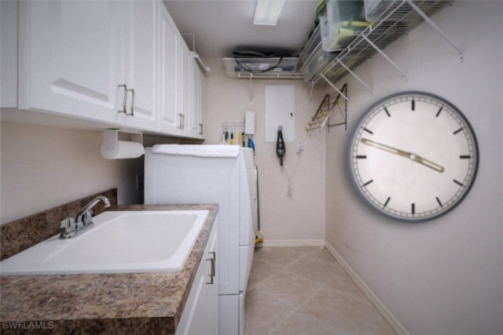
**3:48**
